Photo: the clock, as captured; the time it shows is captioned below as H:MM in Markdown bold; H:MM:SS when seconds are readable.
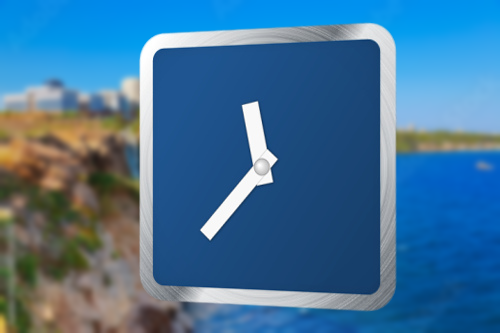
**11:37**
